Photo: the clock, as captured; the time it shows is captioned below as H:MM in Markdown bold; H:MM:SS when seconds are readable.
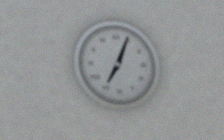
**7:04**
